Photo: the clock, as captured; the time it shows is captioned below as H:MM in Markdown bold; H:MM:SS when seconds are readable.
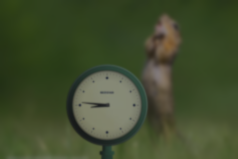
**8:46**
